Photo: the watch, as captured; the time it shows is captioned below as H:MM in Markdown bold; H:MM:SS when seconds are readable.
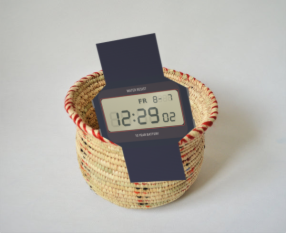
**12:29:02**
